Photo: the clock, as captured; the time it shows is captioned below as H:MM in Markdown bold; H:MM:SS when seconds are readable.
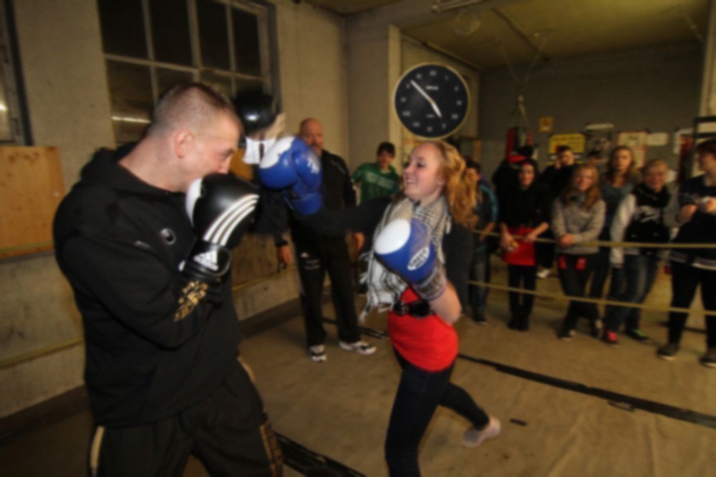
**4:52**
